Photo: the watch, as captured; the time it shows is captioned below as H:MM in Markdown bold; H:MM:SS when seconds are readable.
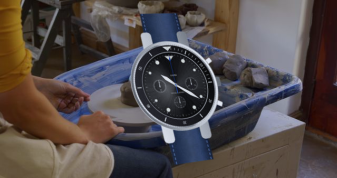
**10:21**
